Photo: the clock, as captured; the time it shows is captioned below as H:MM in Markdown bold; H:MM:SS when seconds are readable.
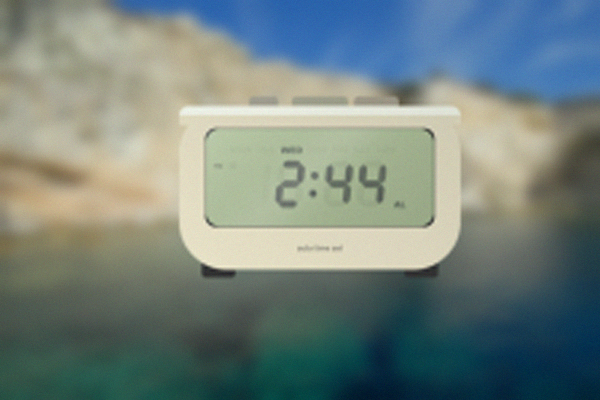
**2:44**
